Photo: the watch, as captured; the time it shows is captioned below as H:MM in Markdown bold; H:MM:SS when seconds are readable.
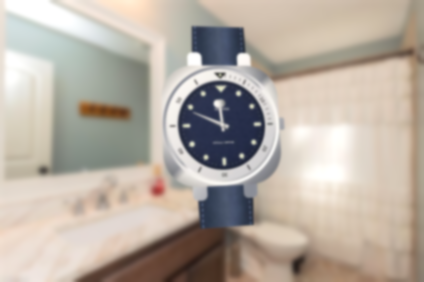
**11:49**
